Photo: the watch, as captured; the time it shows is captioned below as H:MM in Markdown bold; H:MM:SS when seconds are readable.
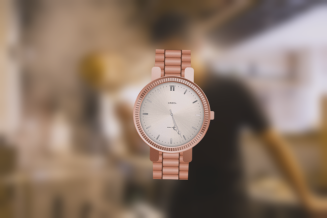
**5:26**
